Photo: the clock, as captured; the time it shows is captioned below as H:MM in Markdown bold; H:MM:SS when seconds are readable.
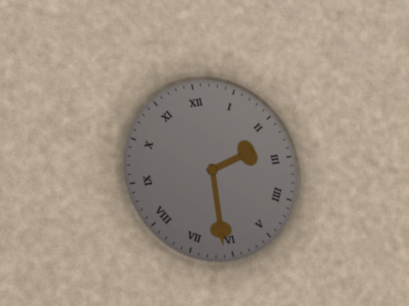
**2:31**
